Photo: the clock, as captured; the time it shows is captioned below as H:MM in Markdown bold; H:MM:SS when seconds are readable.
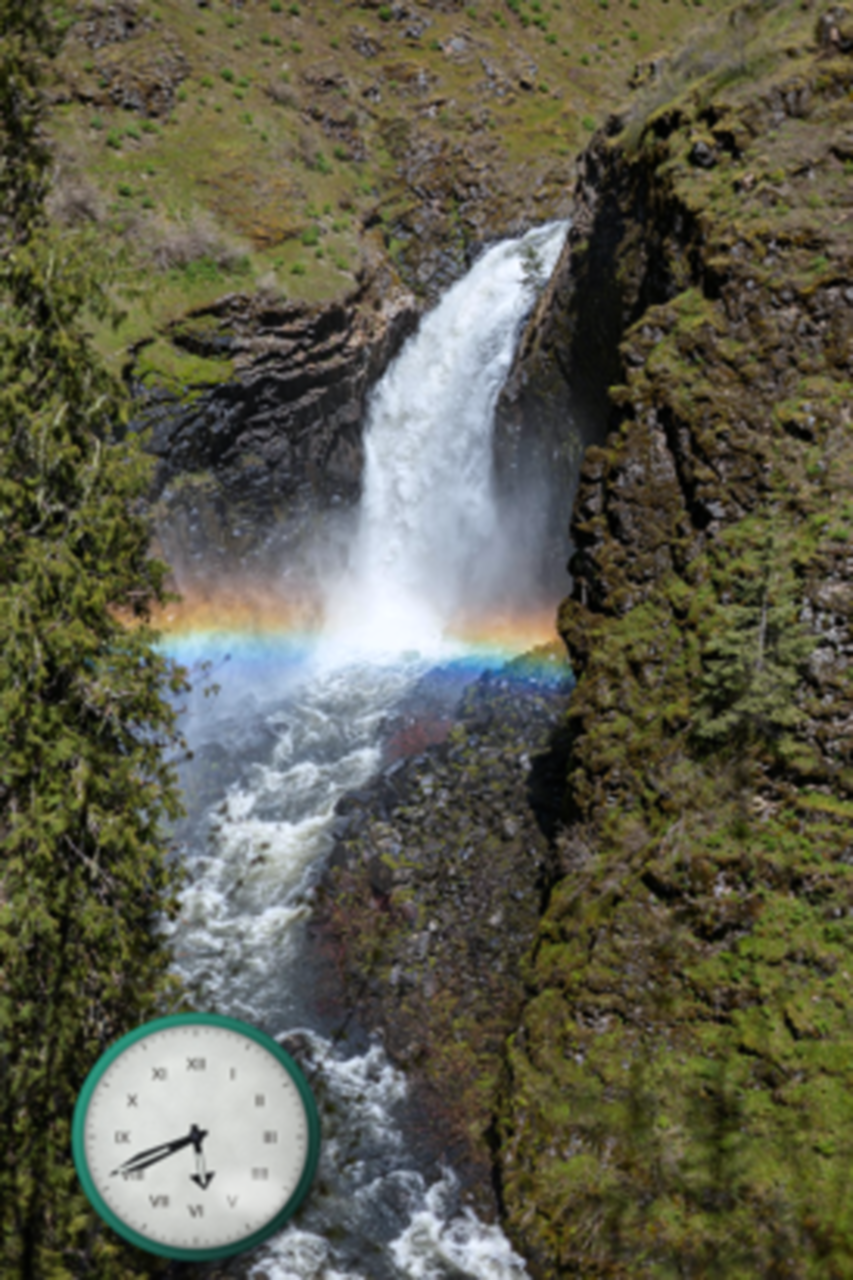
**5:41**
